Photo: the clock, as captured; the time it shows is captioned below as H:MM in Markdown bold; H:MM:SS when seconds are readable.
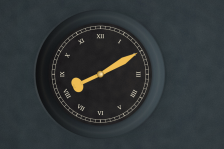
**8:10**
